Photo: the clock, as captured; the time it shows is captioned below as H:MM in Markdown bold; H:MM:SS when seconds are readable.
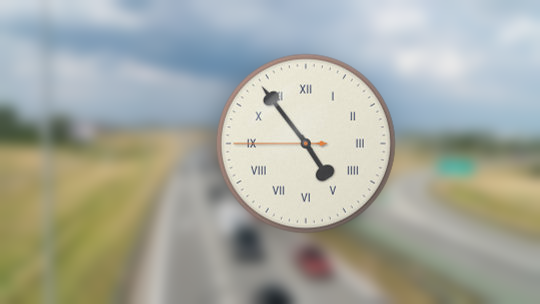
**4:53:45**
